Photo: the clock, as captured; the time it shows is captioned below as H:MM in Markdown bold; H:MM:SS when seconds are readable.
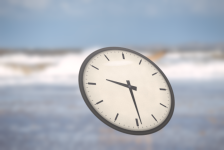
**9:29**
